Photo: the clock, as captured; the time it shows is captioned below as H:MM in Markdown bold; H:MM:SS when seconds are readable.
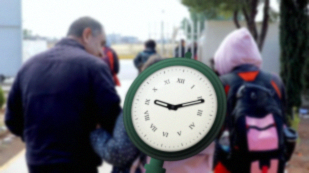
**9:11**
